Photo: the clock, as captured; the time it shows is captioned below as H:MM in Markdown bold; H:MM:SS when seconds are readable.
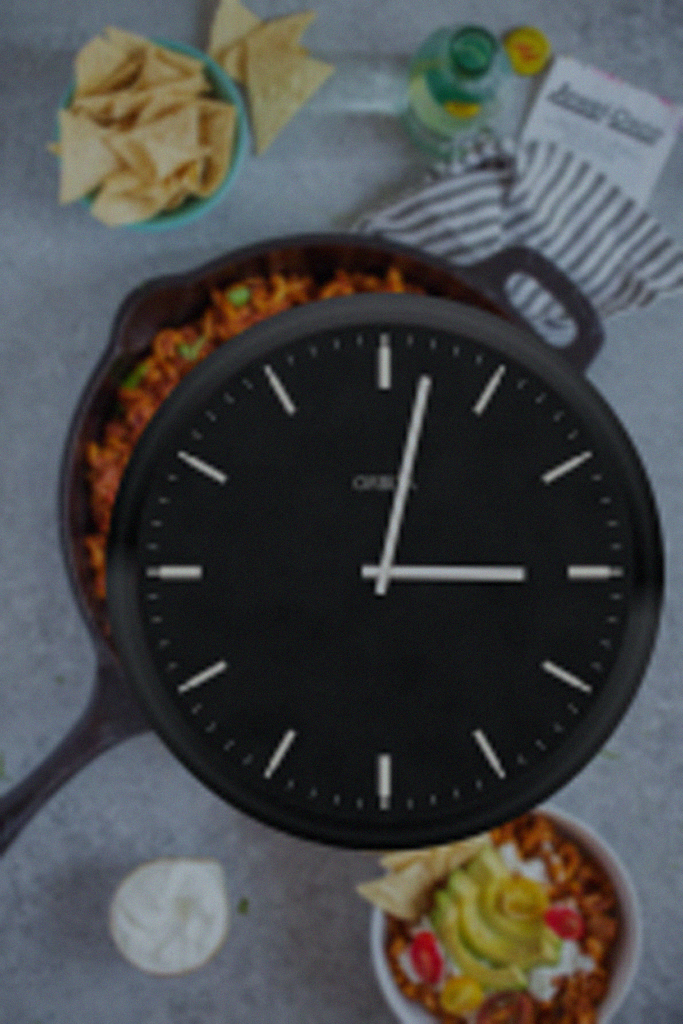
**3:02**
